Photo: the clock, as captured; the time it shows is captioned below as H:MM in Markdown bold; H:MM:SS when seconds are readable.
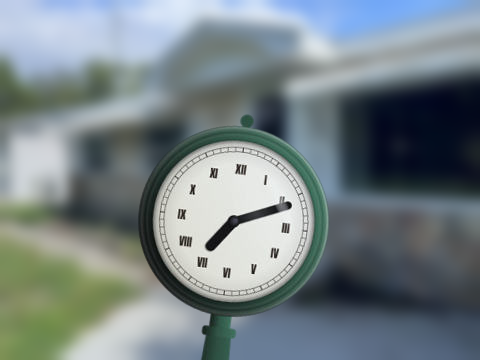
**7:11**
